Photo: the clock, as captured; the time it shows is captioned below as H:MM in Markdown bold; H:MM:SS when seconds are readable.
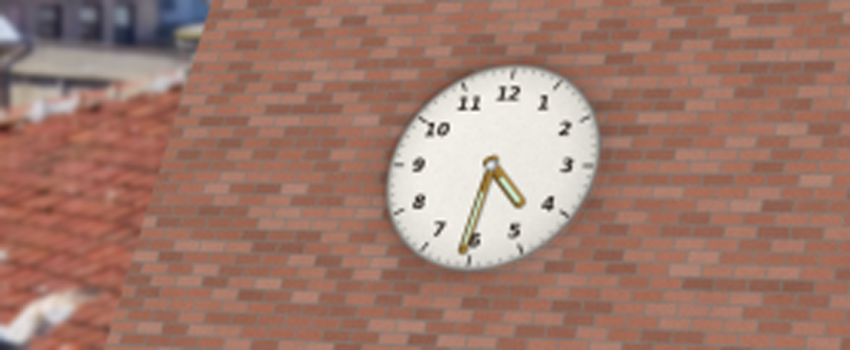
**4:31**
